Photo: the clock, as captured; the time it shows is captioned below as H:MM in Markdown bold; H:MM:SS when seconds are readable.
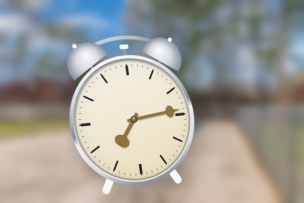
**7:14**
